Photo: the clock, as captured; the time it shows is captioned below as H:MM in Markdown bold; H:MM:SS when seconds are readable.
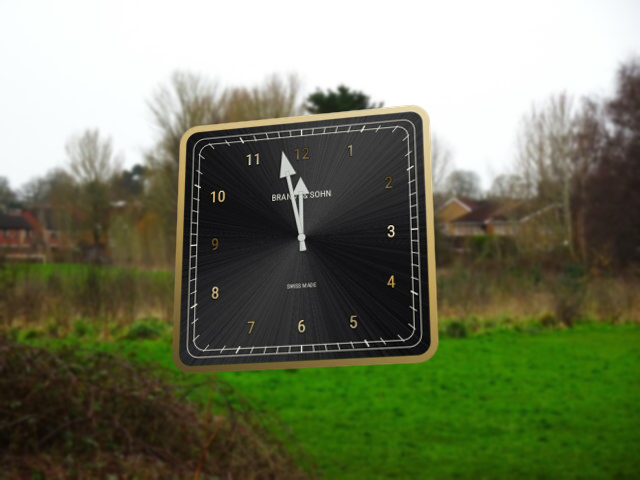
**11:58**
